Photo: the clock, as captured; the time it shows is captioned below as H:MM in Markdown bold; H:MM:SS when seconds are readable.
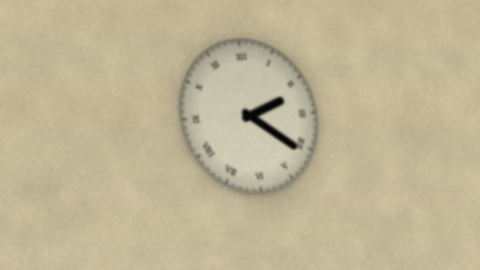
**2:21**
